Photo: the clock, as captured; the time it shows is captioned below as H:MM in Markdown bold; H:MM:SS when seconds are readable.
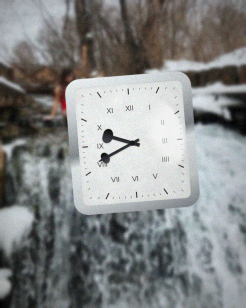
**9:41**
